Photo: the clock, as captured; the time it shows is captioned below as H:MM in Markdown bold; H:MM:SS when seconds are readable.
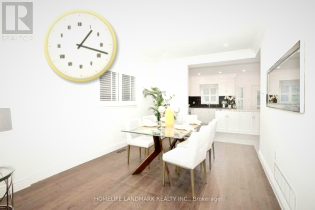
**1:18**
